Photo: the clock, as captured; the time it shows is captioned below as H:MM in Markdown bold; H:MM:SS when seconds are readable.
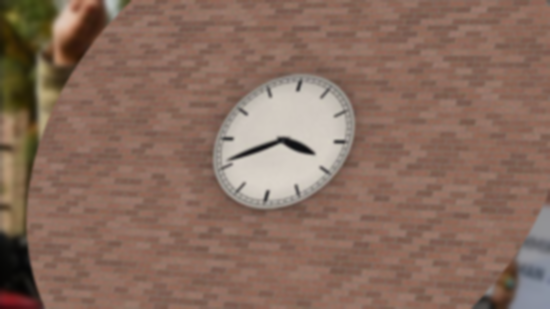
**3:41**
